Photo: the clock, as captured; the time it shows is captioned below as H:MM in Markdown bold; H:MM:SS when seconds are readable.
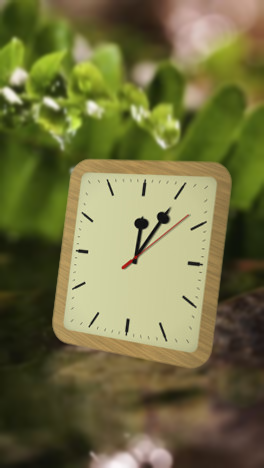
**12:05:08**
